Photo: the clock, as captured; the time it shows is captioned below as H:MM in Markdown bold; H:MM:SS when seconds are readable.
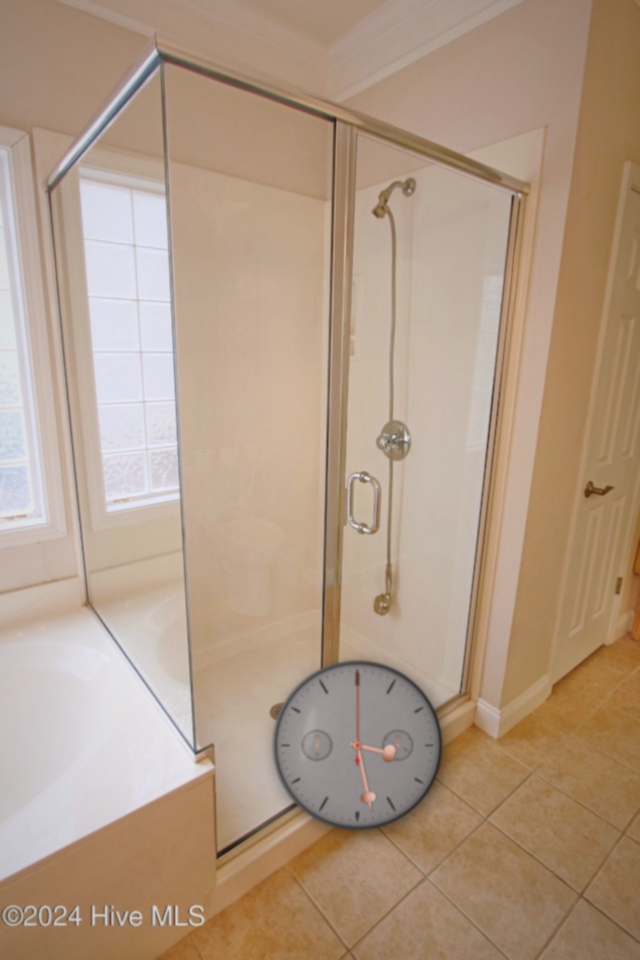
**3:28**
